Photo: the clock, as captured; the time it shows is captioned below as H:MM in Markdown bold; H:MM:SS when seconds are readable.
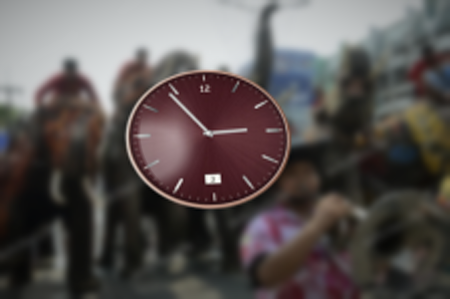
**2:54**
